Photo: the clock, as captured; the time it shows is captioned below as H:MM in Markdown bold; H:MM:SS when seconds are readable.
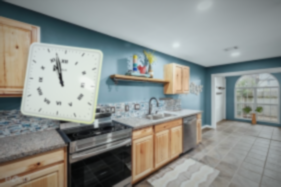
**10:57**
